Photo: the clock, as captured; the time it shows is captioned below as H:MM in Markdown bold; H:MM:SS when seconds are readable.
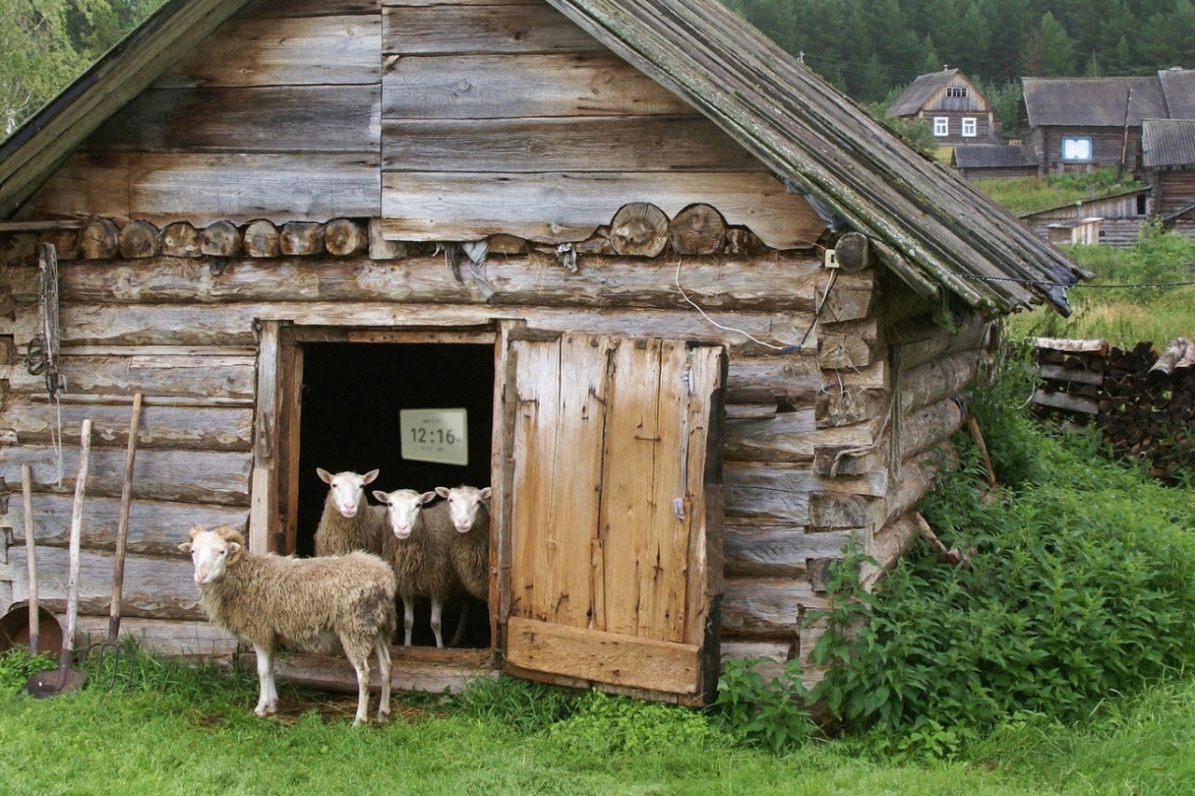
**12:16**
